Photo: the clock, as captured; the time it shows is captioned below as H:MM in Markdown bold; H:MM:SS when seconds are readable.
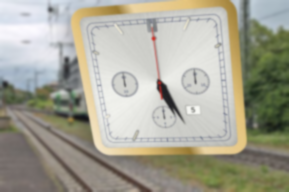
**5:26**
